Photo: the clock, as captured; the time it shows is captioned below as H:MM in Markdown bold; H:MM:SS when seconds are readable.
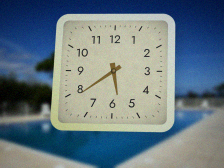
**5:39**
